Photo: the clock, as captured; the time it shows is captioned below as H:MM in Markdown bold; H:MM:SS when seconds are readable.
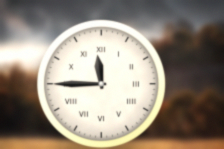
**11:45**
